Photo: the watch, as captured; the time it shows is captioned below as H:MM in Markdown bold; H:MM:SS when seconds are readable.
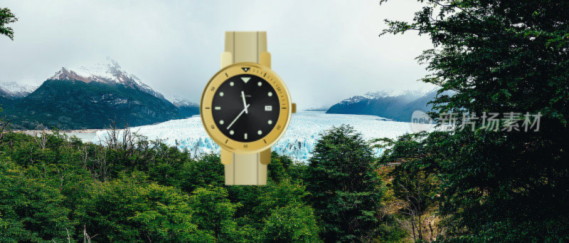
**11:37**
